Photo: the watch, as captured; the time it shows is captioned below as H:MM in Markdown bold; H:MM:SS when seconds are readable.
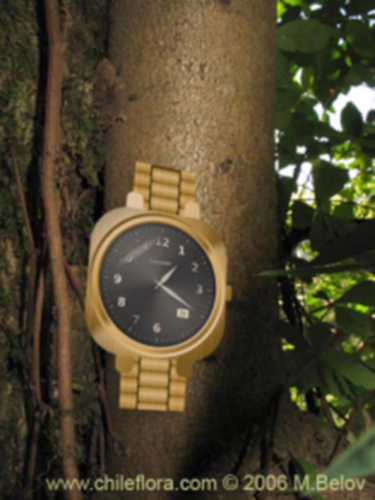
**1:20**
